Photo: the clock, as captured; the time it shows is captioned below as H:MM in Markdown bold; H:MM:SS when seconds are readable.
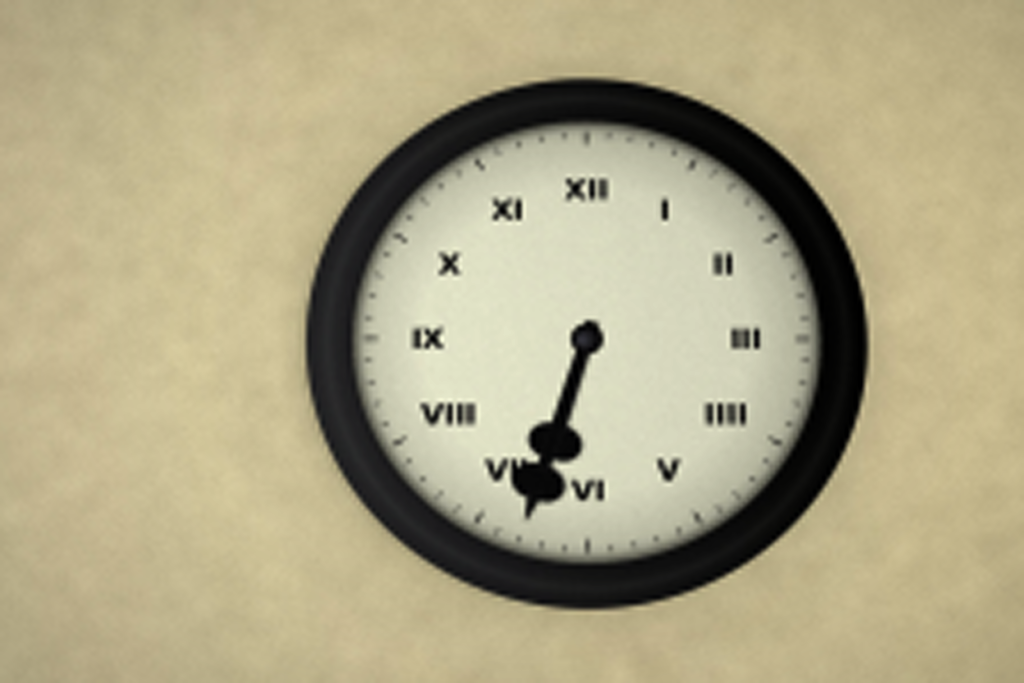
**6:33**
